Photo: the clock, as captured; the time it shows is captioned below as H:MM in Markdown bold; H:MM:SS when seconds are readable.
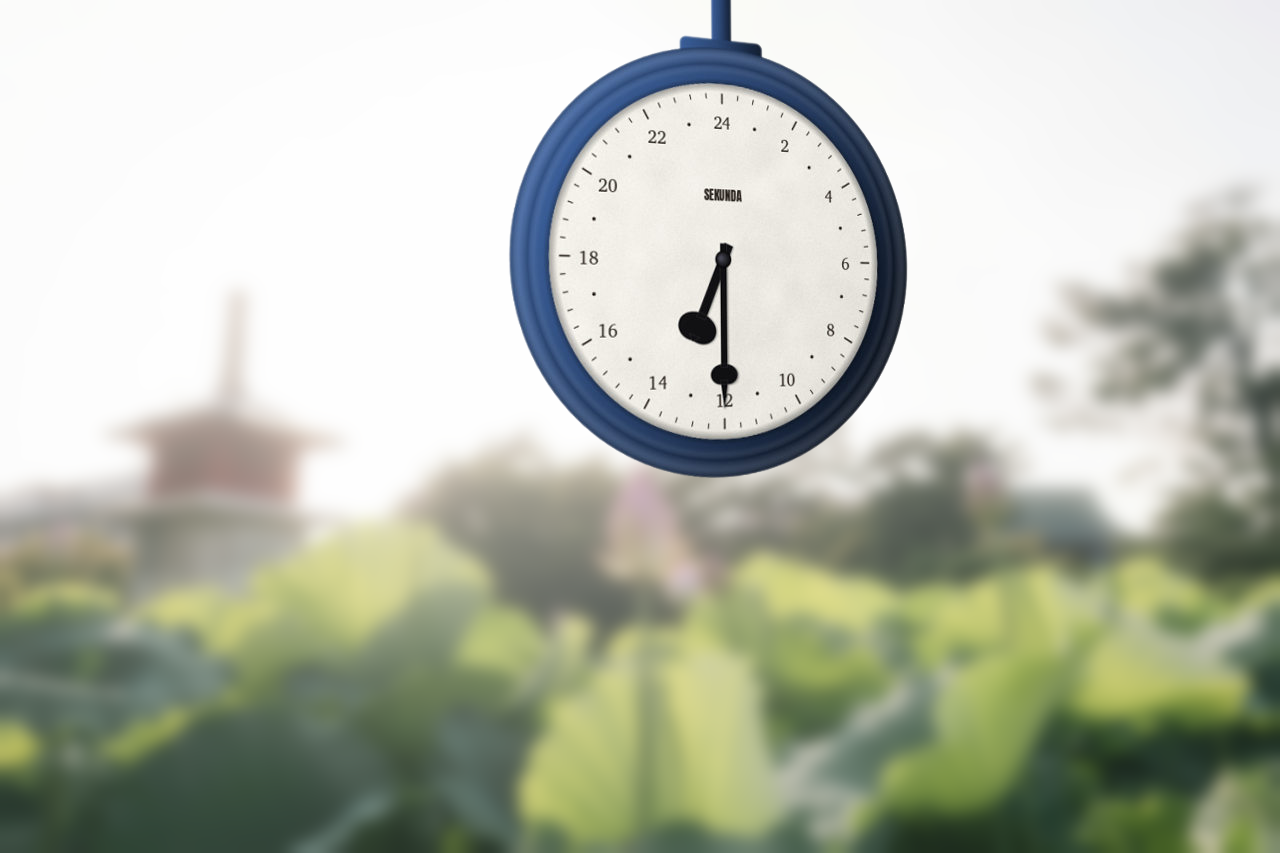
**13:30**
